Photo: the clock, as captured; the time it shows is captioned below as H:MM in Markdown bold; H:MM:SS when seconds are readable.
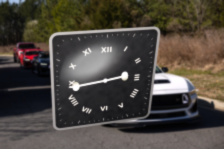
**2:44**
